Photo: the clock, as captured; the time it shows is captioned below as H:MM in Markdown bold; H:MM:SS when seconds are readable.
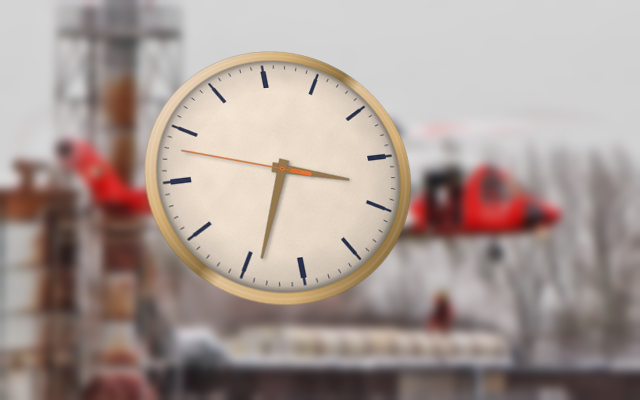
**3:33:48**
